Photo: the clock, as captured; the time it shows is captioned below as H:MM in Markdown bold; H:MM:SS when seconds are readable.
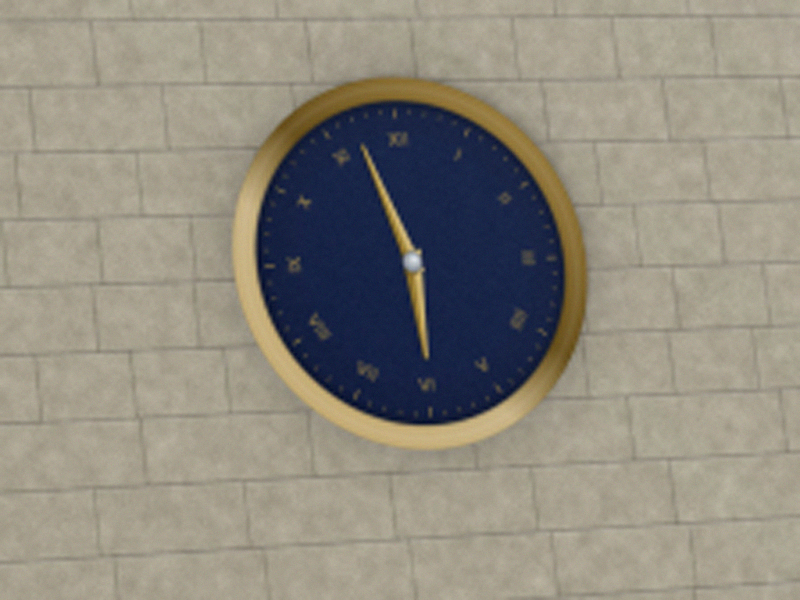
**5:57**
